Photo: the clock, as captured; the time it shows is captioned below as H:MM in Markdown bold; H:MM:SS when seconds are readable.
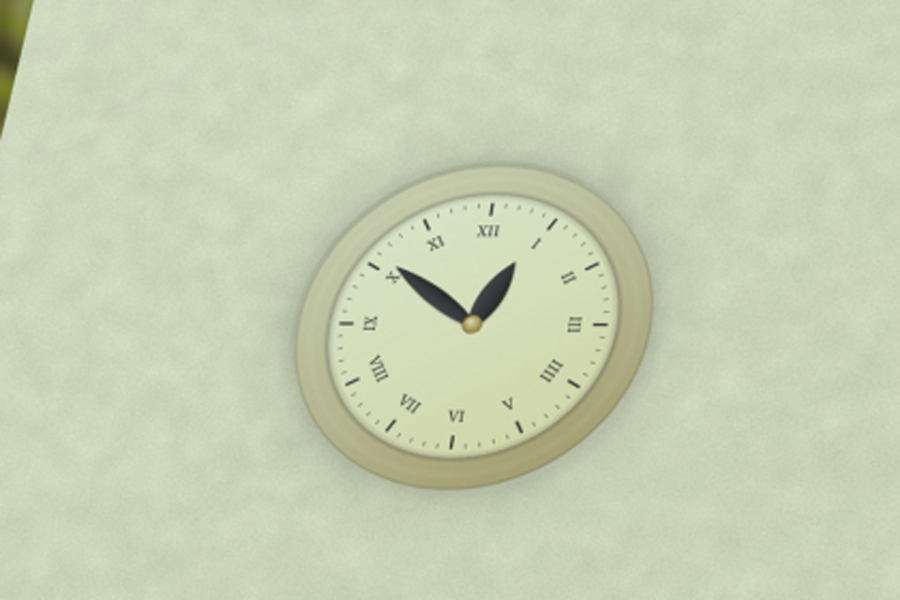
**12:51**
